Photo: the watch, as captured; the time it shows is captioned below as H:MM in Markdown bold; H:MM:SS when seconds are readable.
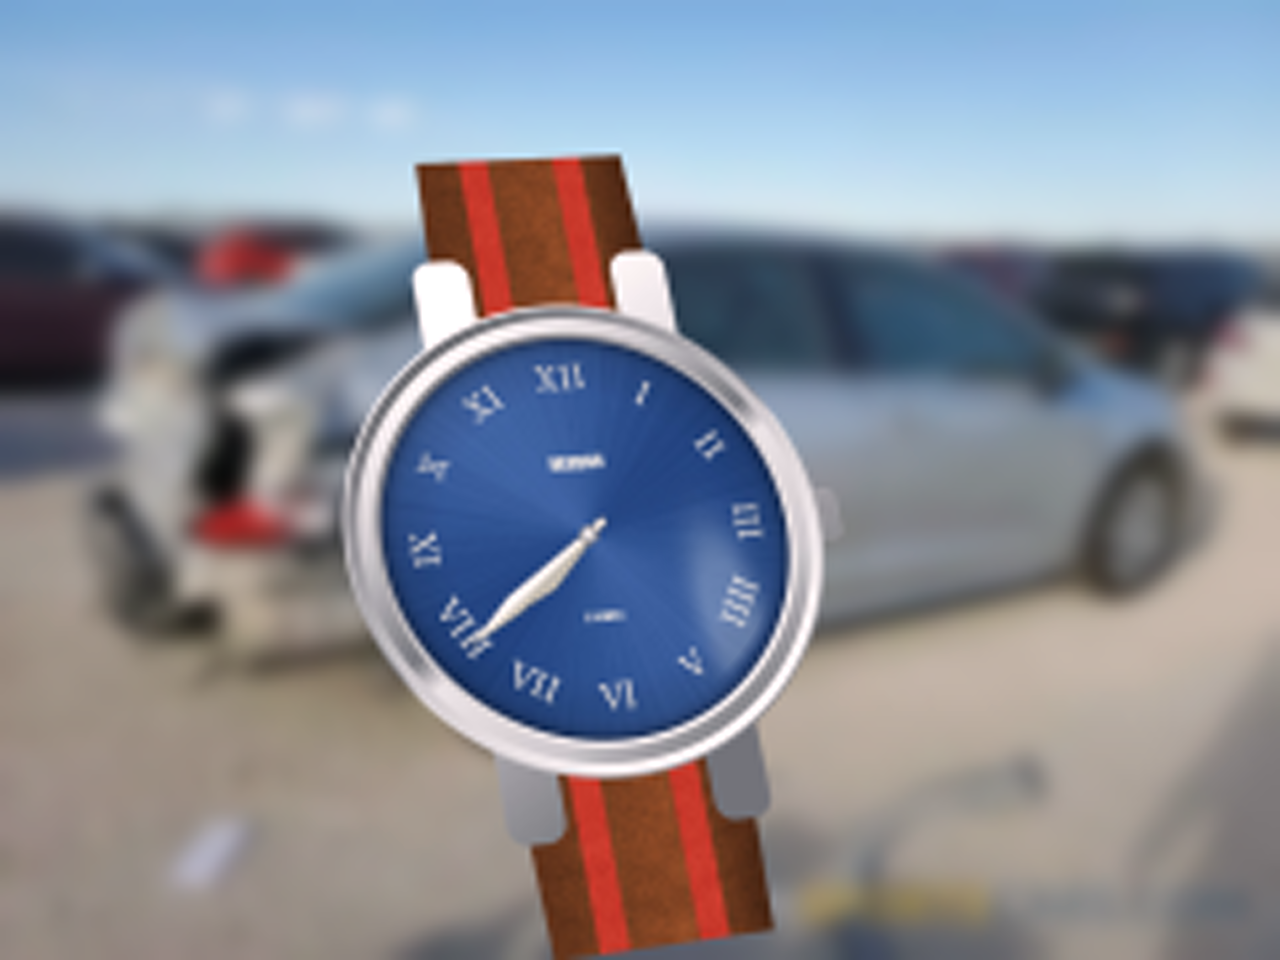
**7:39**
